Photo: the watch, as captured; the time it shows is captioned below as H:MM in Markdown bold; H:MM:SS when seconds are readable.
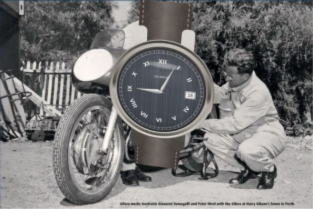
**9:04**
